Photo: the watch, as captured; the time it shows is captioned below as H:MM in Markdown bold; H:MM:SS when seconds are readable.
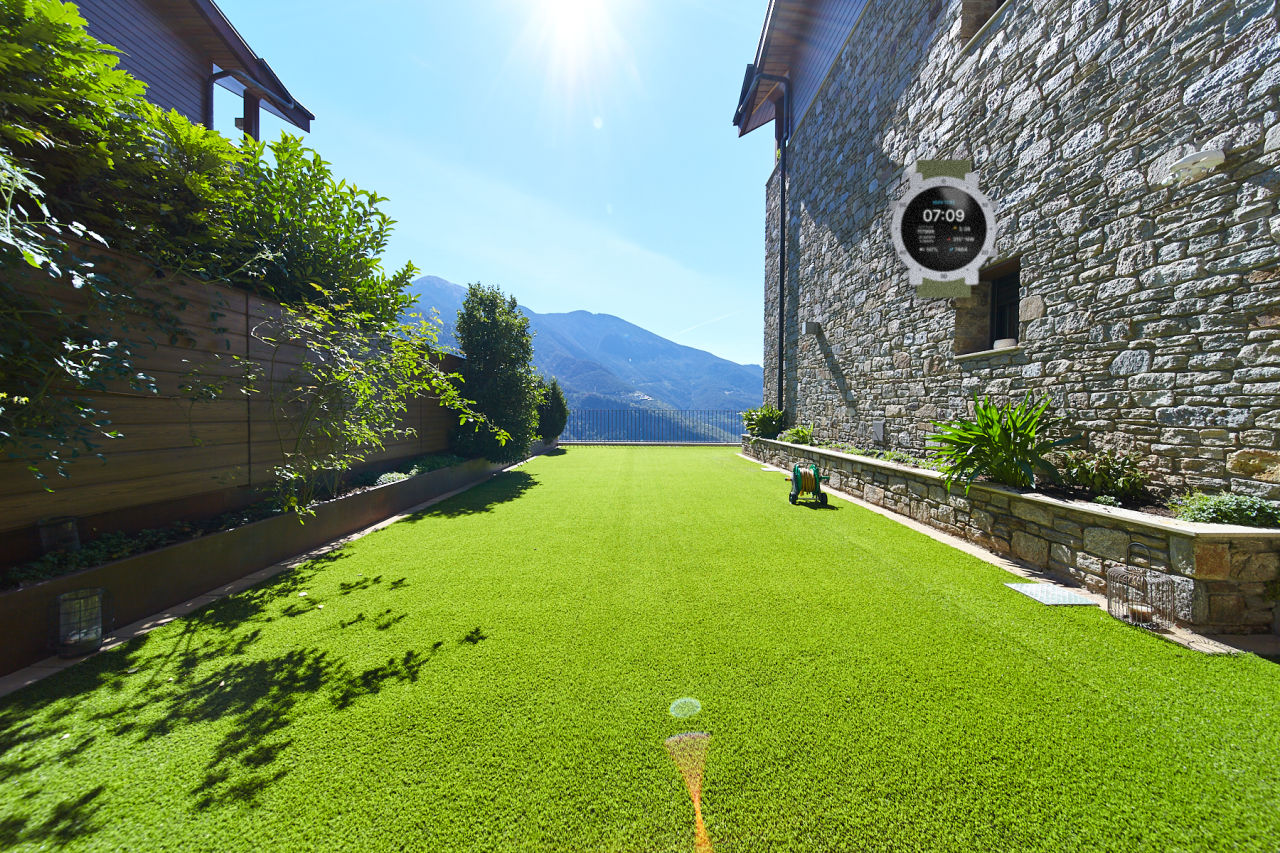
**7:09**
